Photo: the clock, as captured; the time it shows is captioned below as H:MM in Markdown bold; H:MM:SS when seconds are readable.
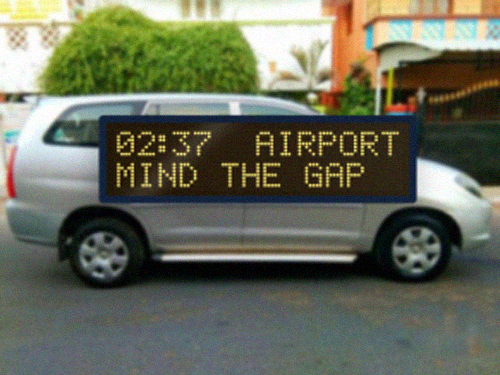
**2:37**
